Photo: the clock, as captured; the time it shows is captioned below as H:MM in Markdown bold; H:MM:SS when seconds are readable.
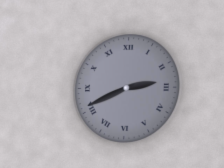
**2:41**
